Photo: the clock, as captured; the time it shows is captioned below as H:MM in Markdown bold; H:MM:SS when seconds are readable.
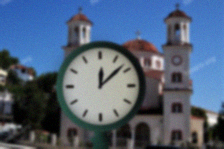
**12:08**
